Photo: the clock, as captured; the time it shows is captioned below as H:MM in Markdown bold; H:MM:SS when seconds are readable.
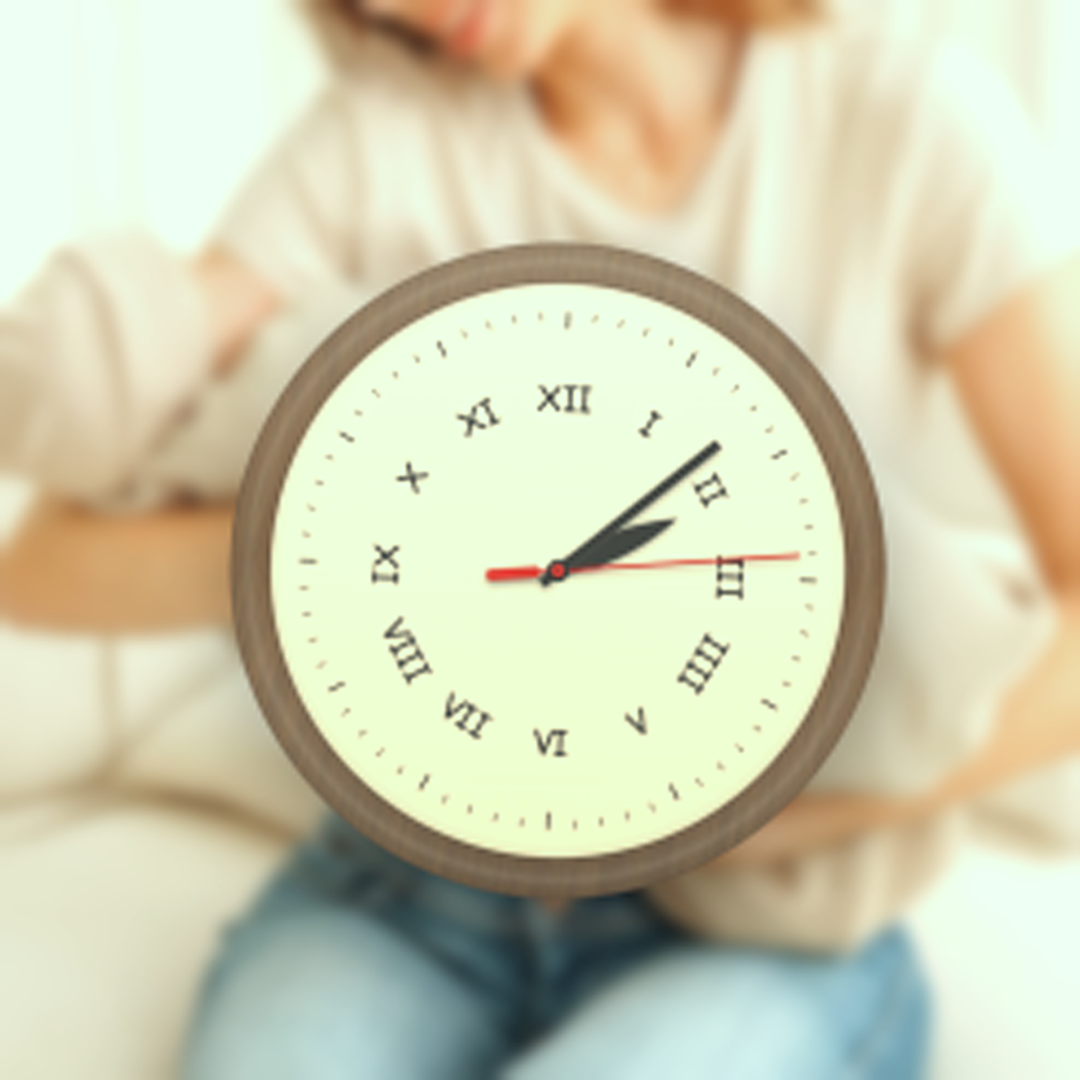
**2:08:14**
